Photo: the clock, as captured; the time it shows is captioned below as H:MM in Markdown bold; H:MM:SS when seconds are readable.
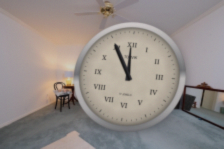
**11:55**
